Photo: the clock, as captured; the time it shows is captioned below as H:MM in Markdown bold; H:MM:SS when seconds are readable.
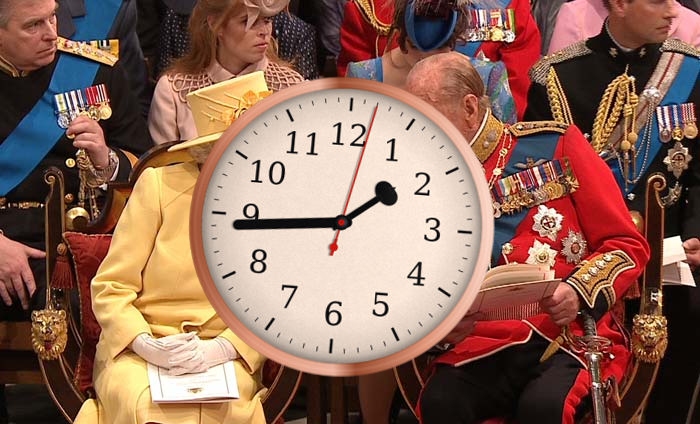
**1:44:02**
